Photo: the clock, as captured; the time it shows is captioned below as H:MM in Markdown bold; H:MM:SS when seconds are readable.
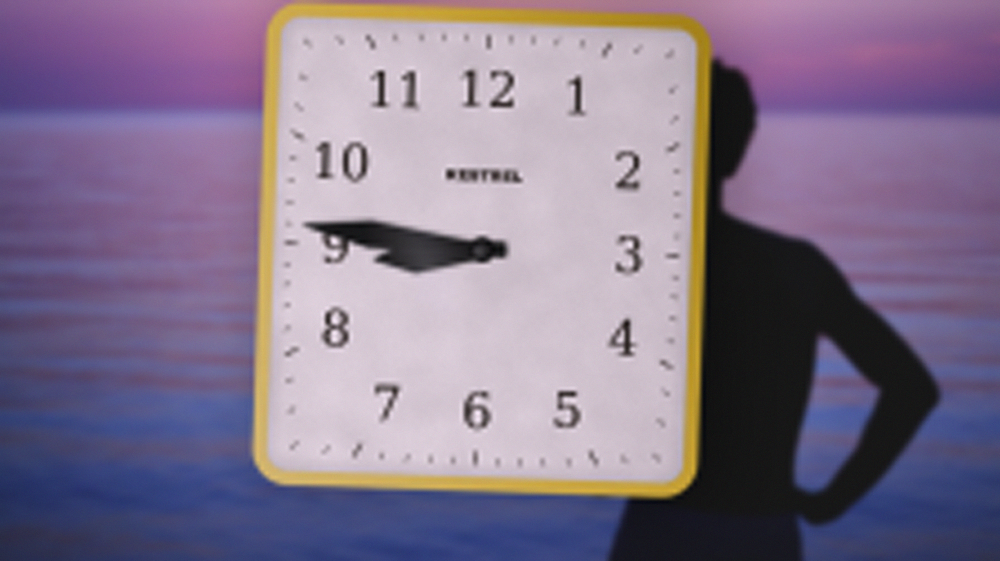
**8:46**
